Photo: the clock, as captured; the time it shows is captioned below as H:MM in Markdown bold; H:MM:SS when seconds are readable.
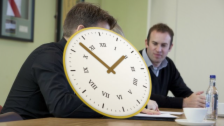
**1:53**
